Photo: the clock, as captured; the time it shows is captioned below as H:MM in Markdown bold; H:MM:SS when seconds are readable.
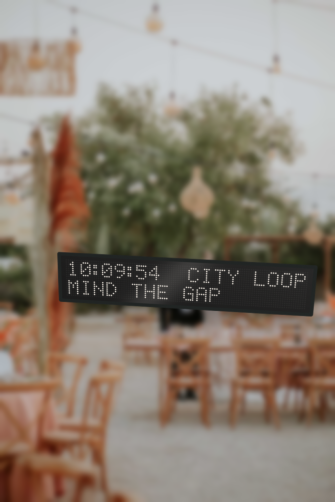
**10:09:54**
